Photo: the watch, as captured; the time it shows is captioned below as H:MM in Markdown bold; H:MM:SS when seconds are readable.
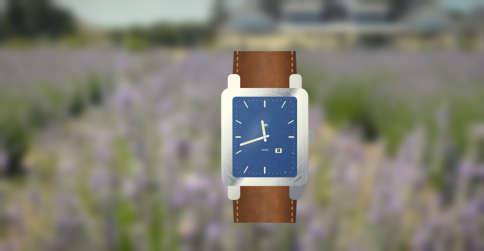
**11:42**
